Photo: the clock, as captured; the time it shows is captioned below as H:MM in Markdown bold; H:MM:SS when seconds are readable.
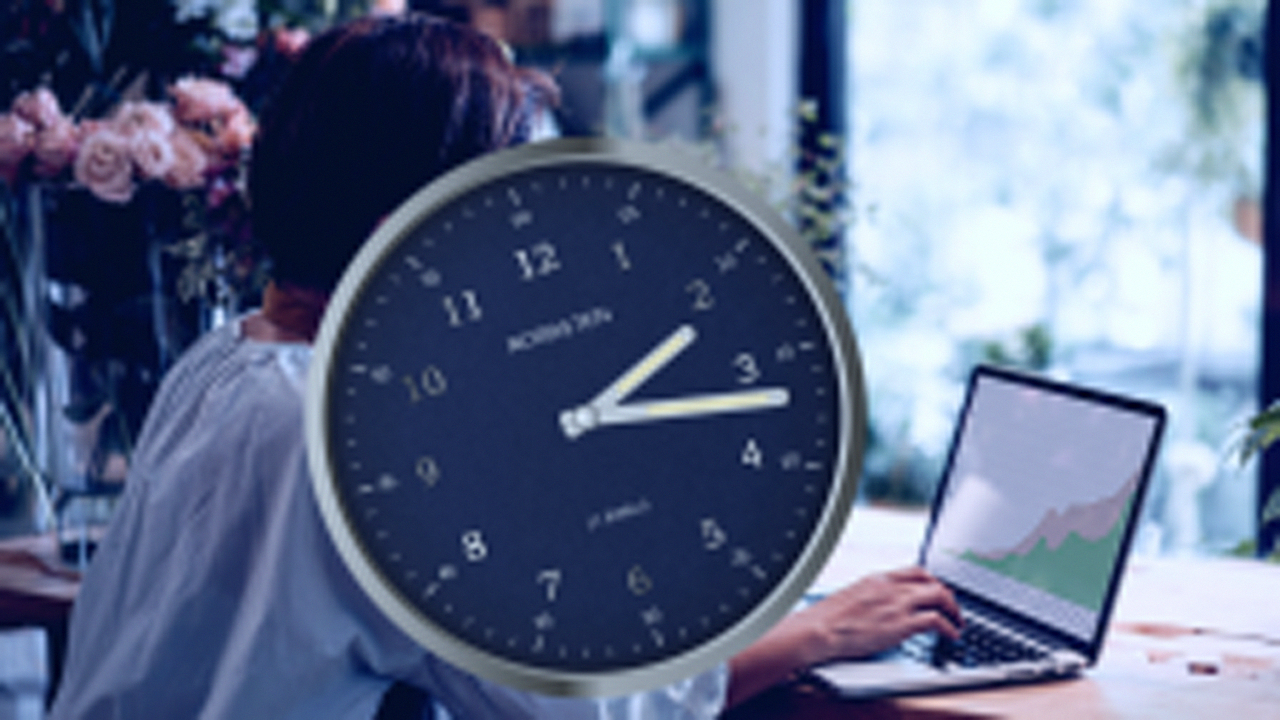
**2:17**
